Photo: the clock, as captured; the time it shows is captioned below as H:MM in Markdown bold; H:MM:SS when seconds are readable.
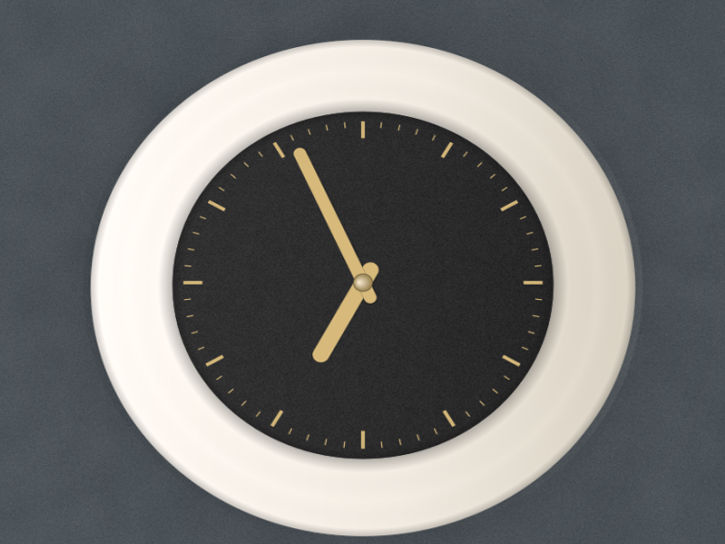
**6:56**
